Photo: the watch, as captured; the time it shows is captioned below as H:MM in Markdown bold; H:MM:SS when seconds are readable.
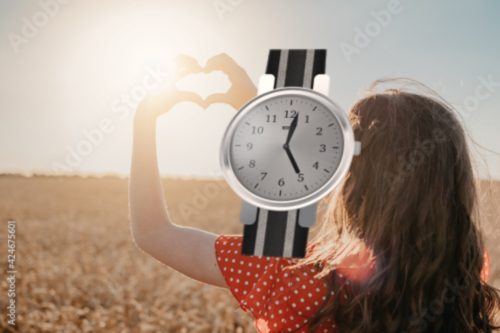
**5:02**
